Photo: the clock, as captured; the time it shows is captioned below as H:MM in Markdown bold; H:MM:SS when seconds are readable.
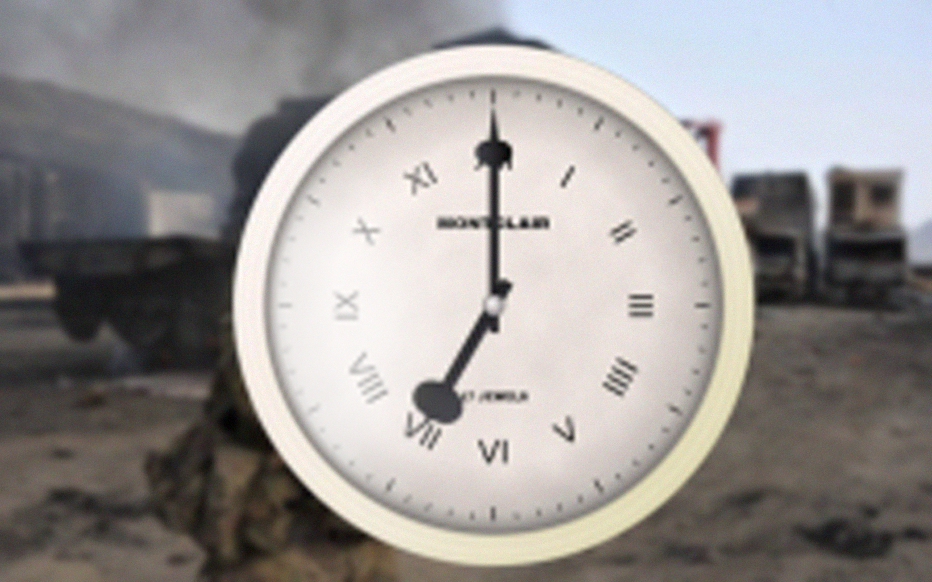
**7:00**
